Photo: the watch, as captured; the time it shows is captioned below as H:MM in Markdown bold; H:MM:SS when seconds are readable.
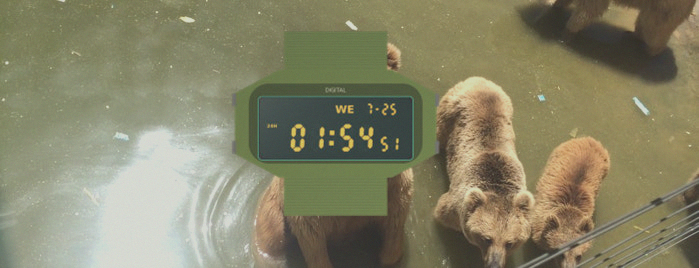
**1:54:51**
